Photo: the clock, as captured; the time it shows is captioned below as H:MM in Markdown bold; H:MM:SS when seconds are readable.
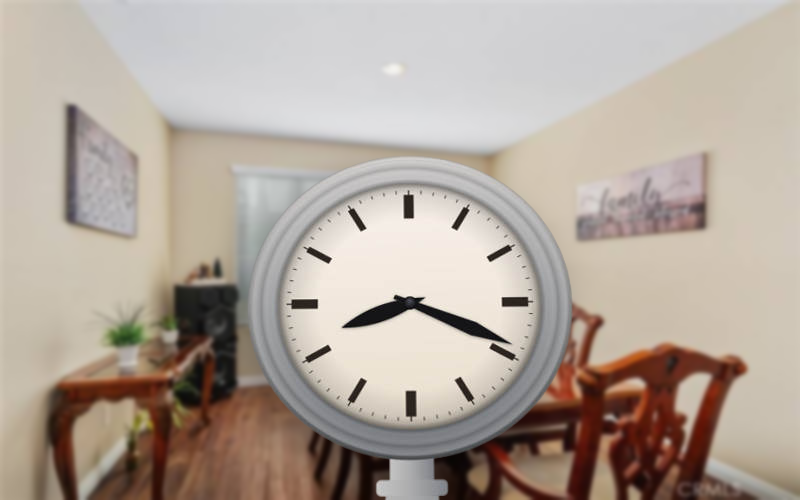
**8:19**
